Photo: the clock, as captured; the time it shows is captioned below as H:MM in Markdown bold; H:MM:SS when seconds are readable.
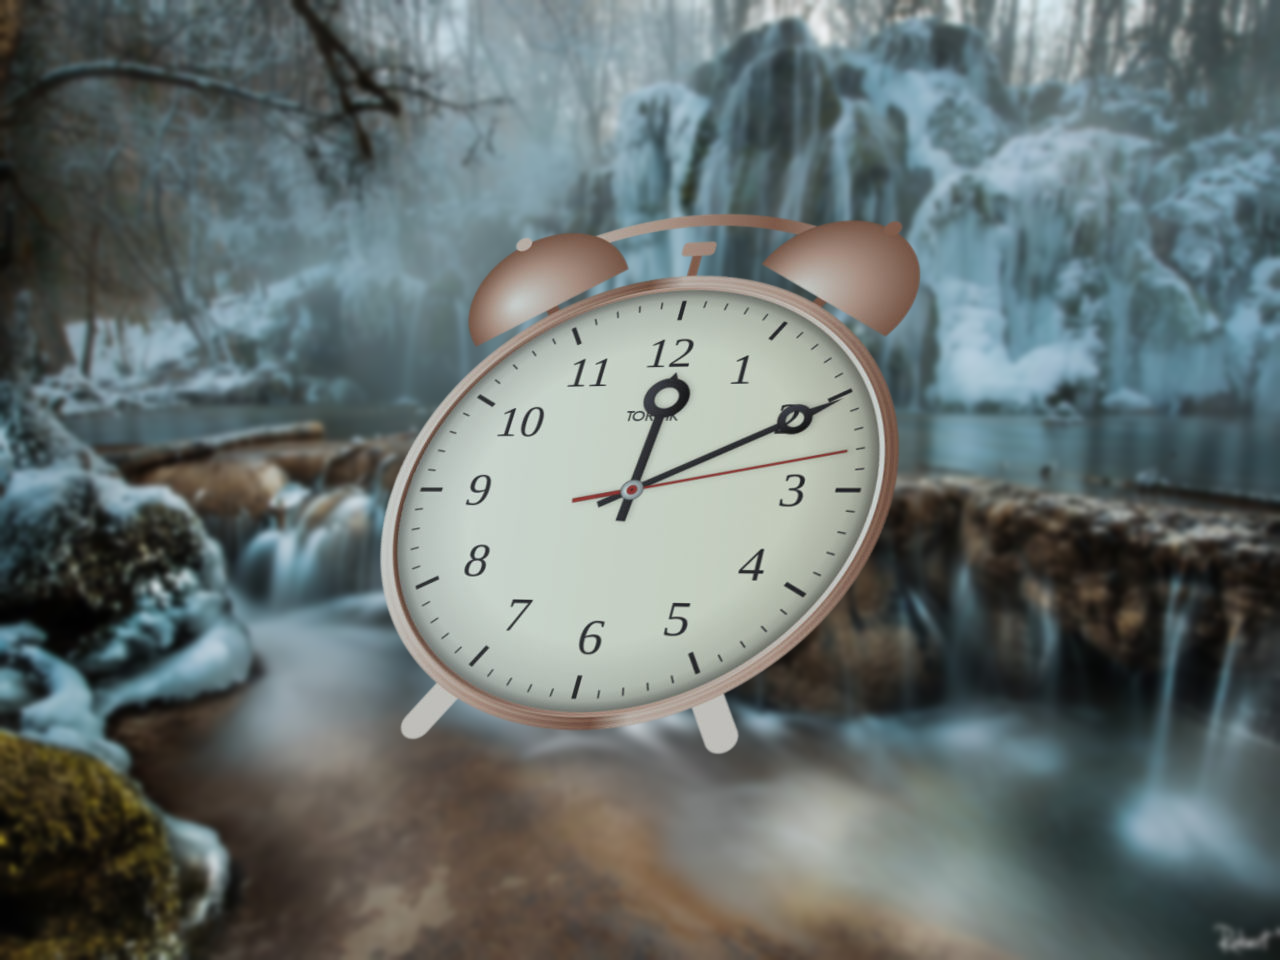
**12:10:13**
